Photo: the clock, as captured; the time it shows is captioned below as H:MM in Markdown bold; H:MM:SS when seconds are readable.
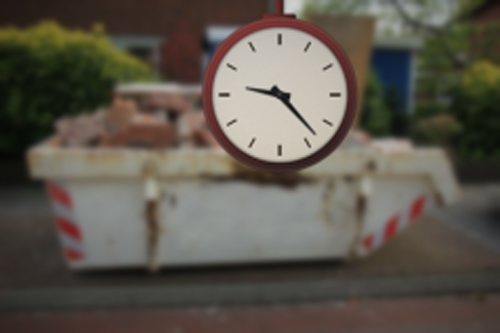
**9:23**
